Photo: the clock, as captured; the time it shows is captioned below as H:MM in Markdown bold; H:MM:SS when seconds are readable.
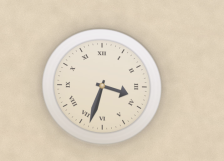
**3:33**
